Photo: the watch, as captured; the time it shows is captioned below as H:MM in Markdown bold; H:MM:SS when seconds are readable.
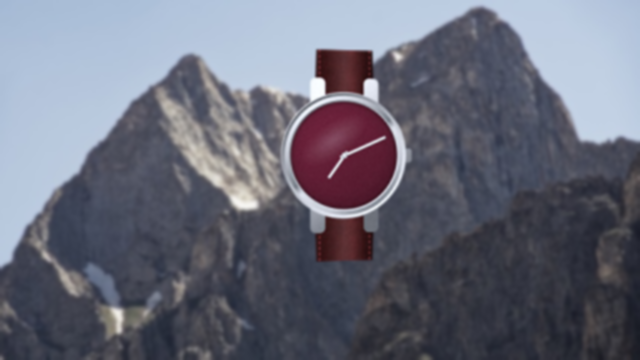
**7:11**
